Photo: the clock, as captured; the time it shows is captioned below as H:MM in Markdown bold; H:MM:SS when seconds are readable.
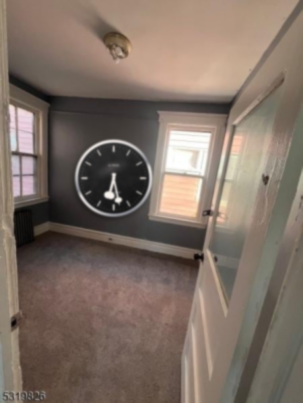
**6:28**
